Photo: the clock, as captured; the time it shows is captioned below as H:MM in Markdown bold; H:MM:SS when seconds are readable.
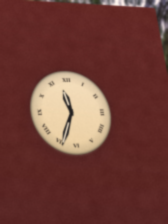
**11:34**
